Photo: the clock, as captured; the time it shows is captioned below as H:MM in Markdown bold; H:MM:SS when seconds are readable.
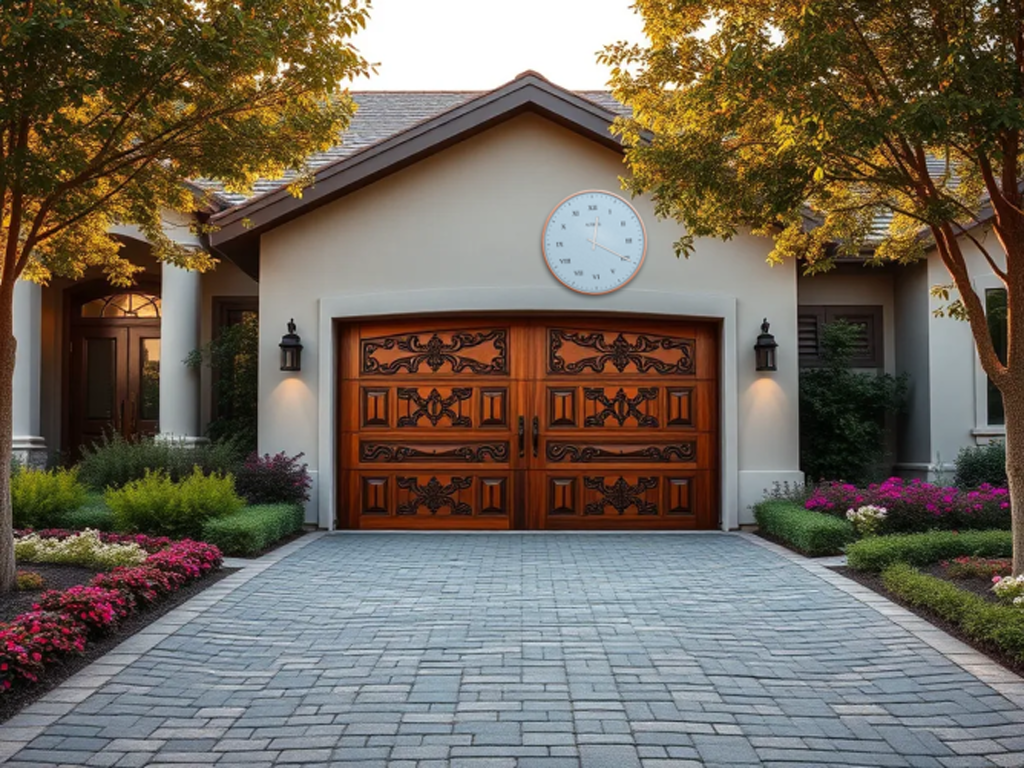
**12:20**
